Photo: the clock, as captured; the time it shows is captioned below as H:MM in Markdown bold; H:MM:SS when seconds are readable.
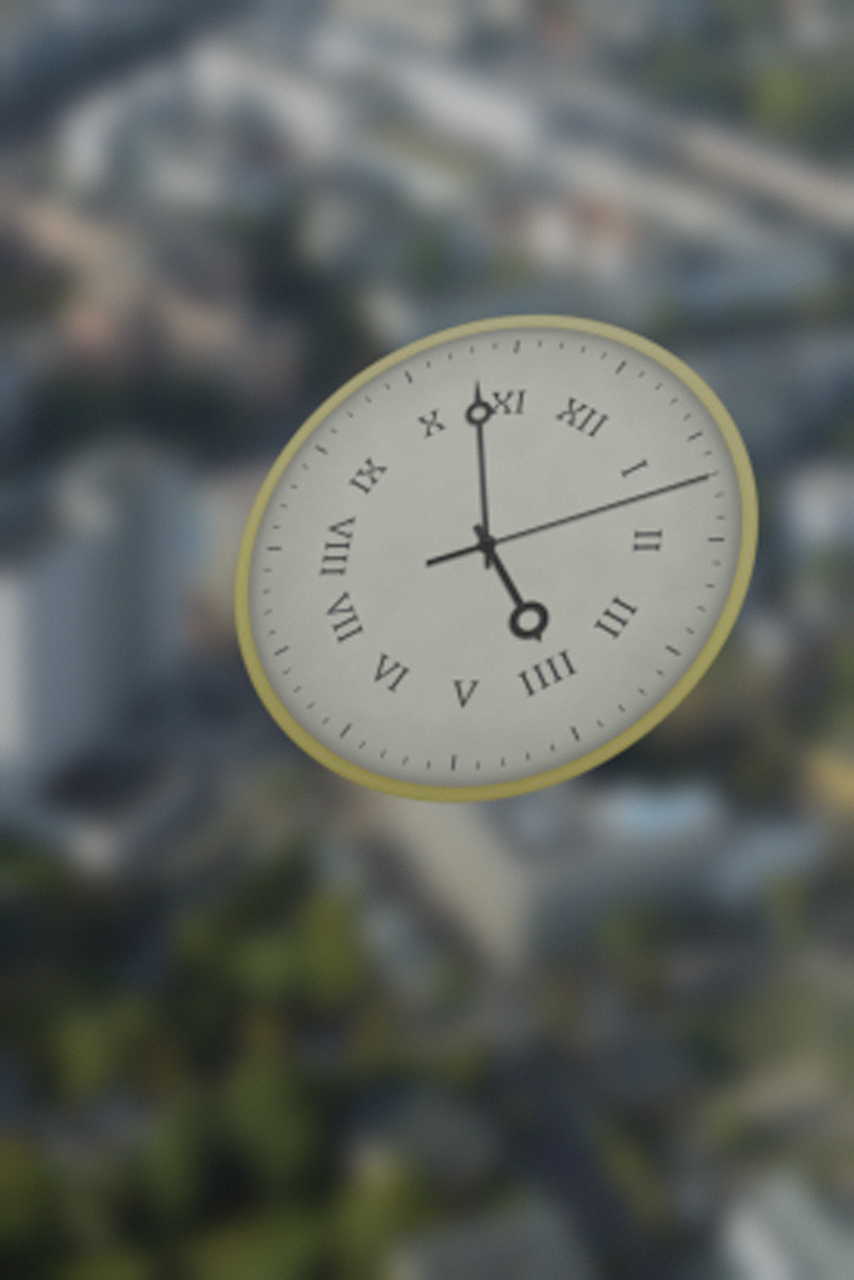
**3:53:07**
